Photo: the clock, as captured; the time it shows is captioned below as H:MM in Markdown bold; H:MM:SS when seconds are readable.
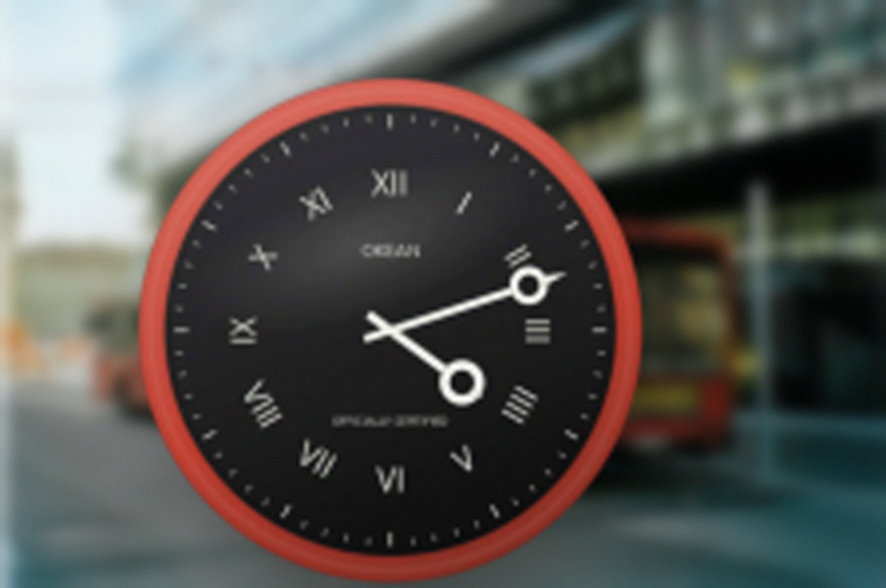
**4:12**
